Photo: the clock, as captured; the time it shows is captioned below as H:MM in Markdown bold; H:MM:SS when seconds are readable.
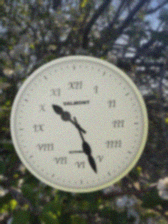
**10:27**
